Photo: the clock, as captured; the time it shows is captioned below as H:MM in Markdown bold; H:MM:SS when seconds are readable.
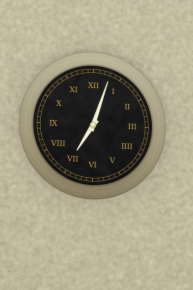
**7:03**
